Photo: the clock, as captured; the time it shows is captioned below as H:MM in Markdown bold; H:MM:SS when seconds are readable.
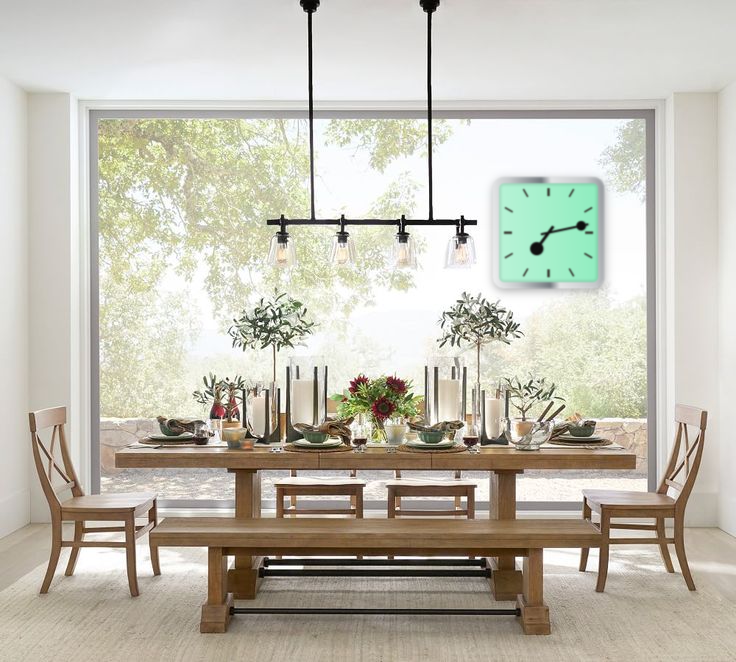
**7:13**
